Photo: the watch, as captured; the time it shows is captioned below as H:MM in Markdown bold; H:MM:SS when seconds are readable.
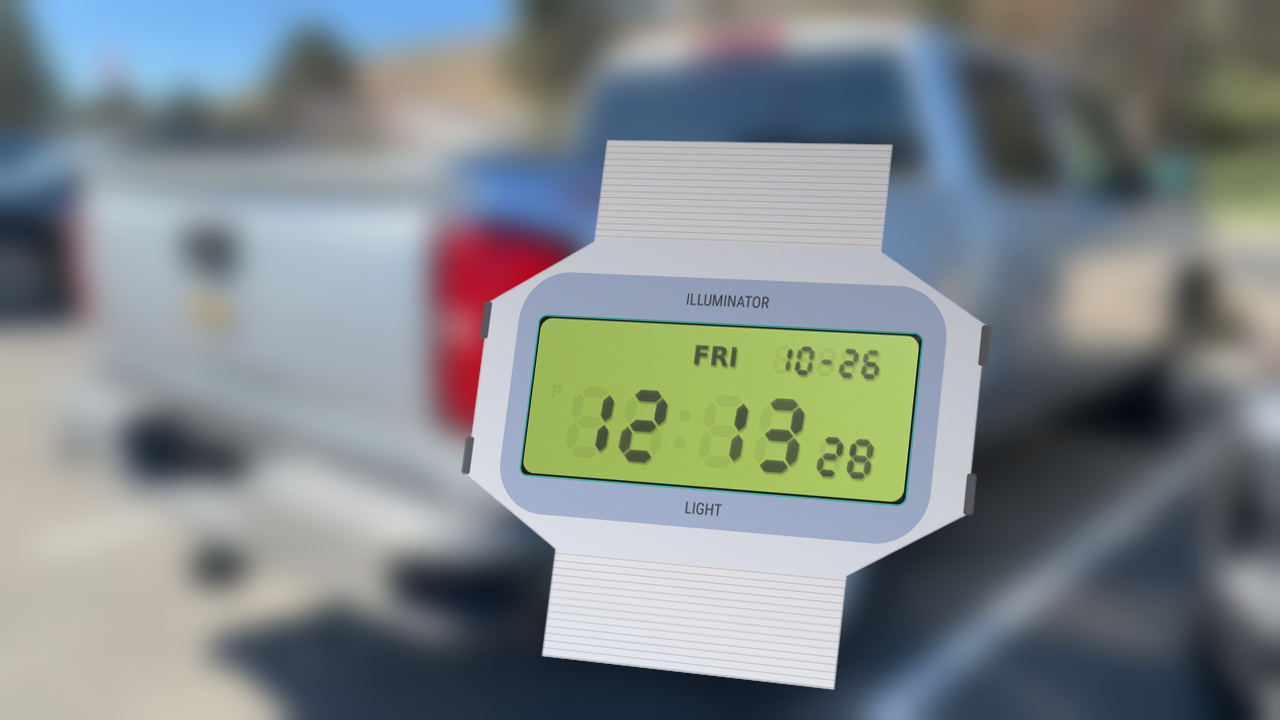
**12:13:28**
